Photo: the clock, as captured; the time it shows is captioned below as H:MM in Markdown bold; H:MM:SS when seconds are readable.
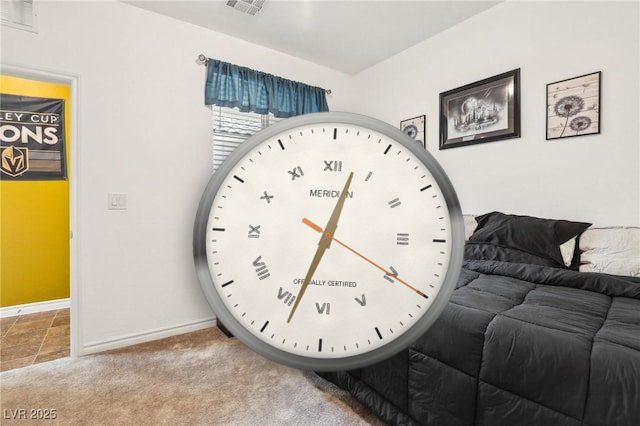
**12:33:20**
